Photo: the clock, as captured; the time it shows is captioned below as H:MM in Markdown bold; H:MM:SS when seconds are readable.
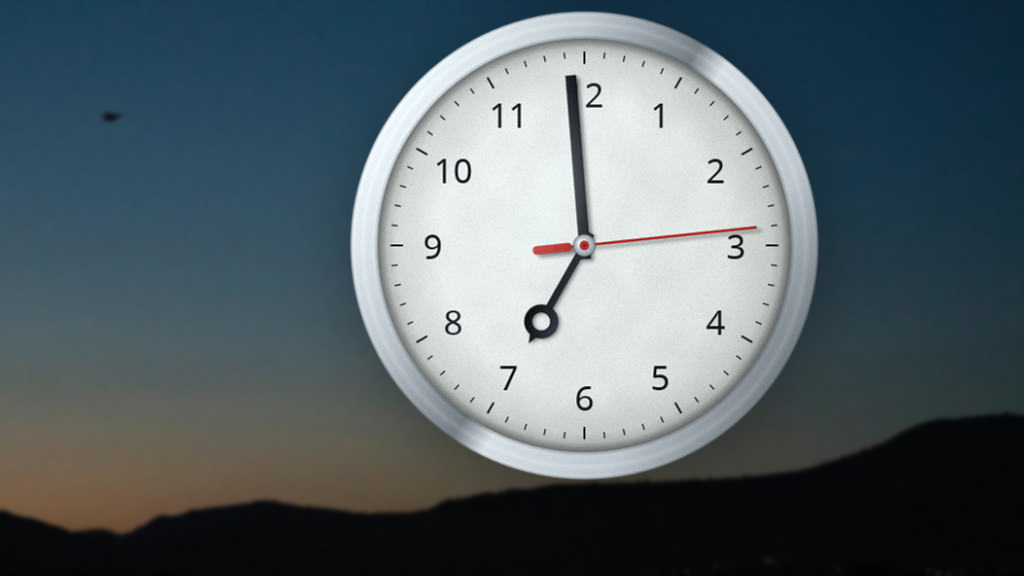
**6:59:14**
